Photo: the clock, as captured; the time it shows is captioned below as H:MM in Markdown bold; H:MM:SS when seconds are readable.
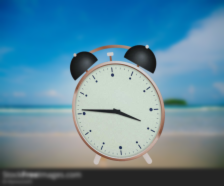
**3:46**
